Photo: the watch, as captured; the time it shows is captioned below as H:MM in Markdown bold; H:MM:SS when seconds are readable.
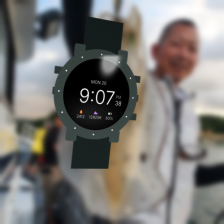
**9:07**
